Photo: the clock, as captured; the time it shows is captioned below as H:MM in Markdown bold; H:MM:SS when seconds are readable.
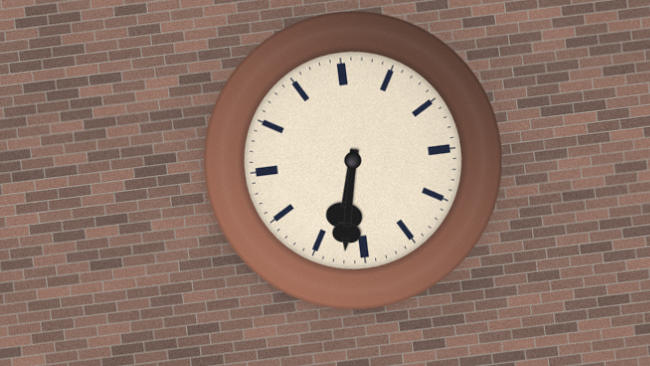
**6:32**
